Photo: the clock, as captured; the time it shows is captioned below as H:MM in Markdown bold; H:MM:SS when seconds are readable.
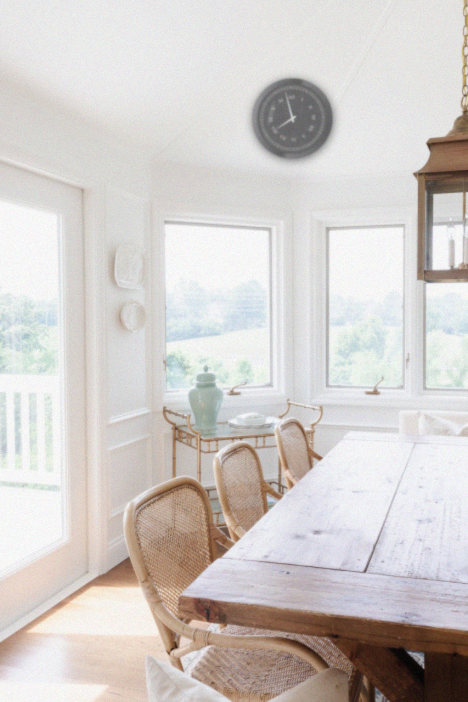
**7:58**
